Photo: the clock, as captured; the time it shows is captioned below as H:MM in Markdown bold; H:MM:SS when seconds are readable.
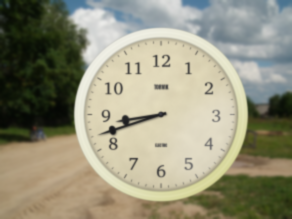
**8:42**
